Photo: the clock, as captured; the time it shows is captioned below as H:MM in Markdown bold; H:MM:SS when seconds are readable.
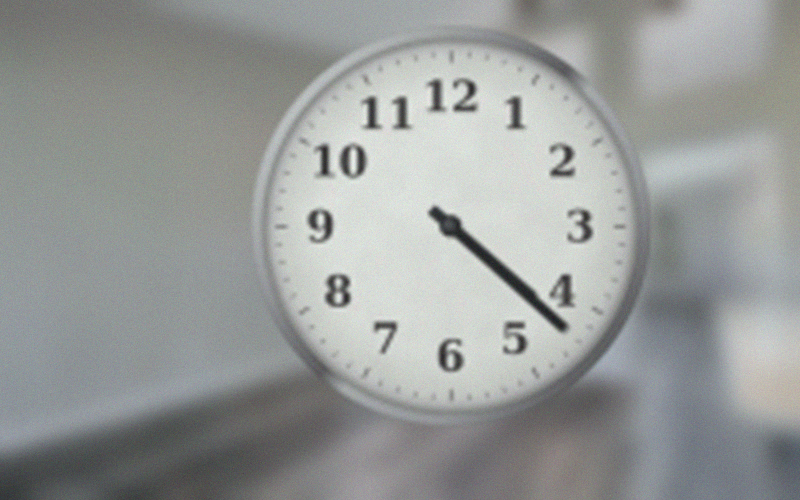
**4:22**
